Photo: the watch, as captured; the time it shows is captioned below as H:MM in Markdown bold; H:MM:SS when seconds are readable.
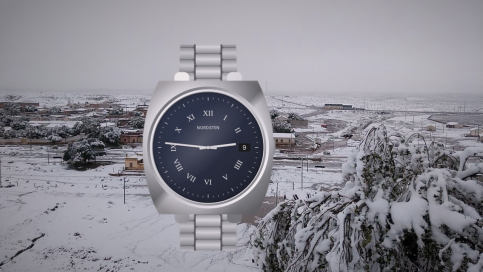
**2:46**
